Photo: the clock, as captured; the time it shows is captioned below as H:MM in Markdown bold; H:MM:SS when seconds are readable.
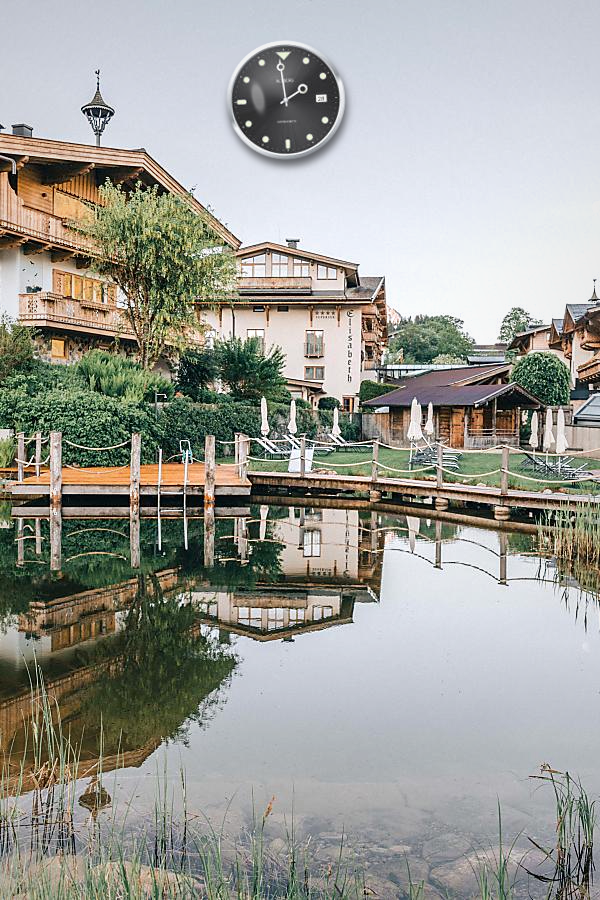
**1:59**
